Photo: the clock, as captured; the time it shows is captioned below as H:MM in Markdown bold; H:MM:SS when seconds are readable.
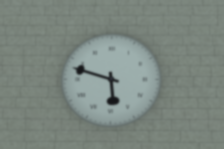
**5:48**
